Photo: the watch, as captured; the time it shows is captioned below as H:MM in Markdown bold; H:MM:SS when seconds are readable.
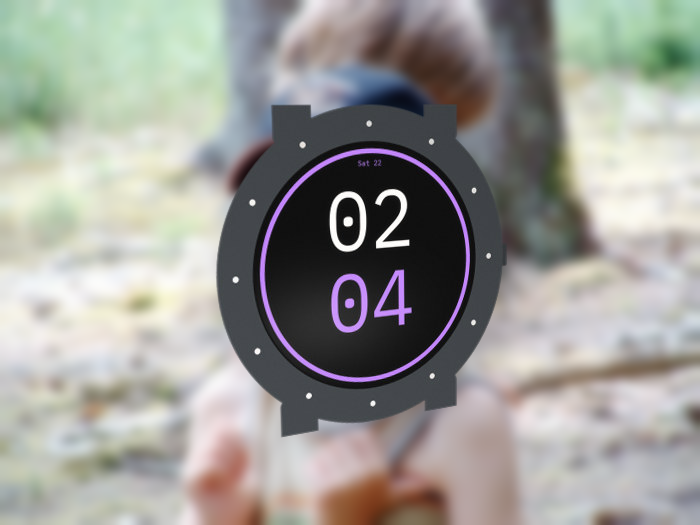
**2:04**
